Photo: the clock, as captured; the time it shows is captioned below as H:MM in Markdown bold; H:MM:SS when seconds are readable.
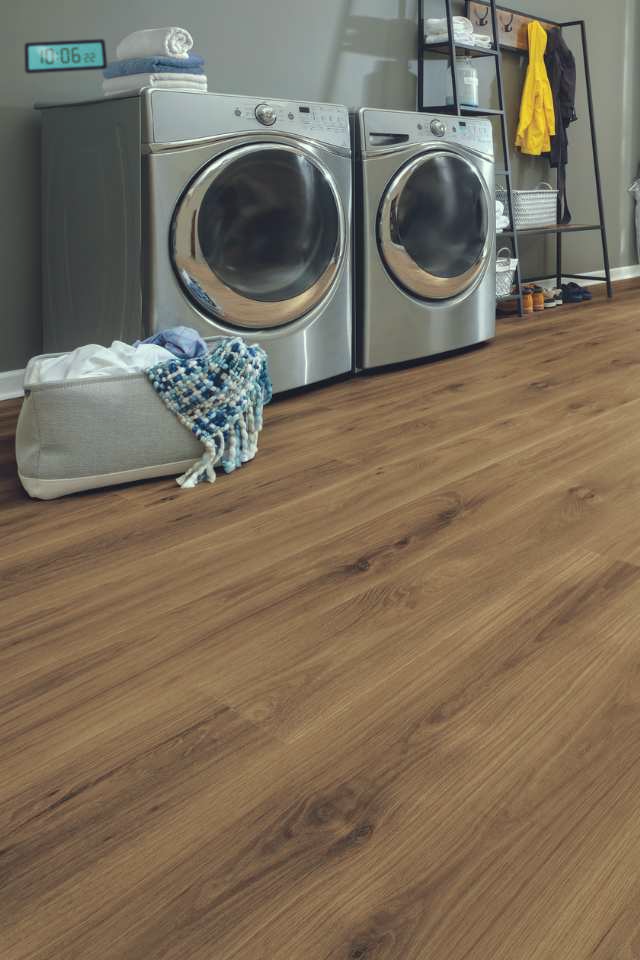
**10:06**
